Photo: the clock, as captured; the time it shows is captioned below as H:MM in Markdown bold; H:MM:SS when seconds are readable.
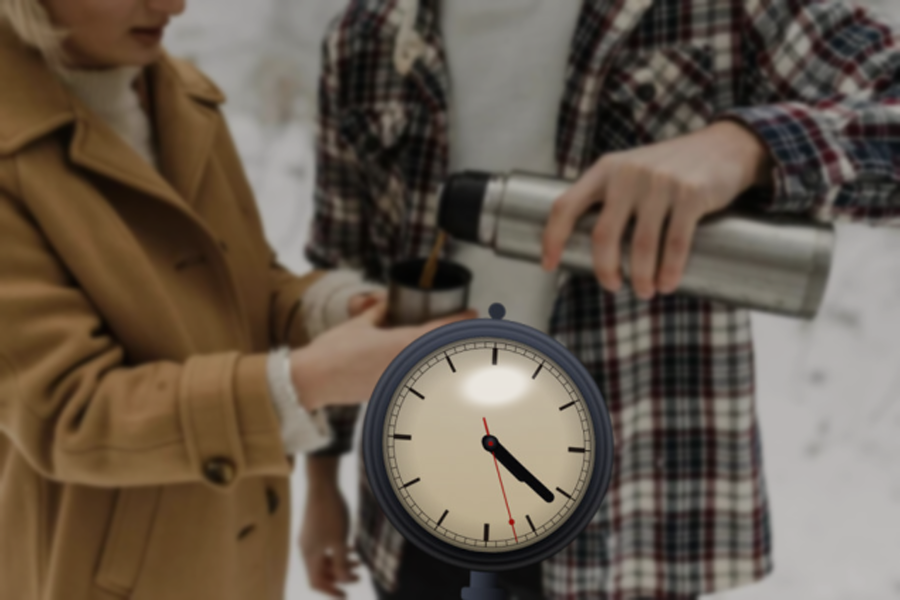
**4:21:27**
